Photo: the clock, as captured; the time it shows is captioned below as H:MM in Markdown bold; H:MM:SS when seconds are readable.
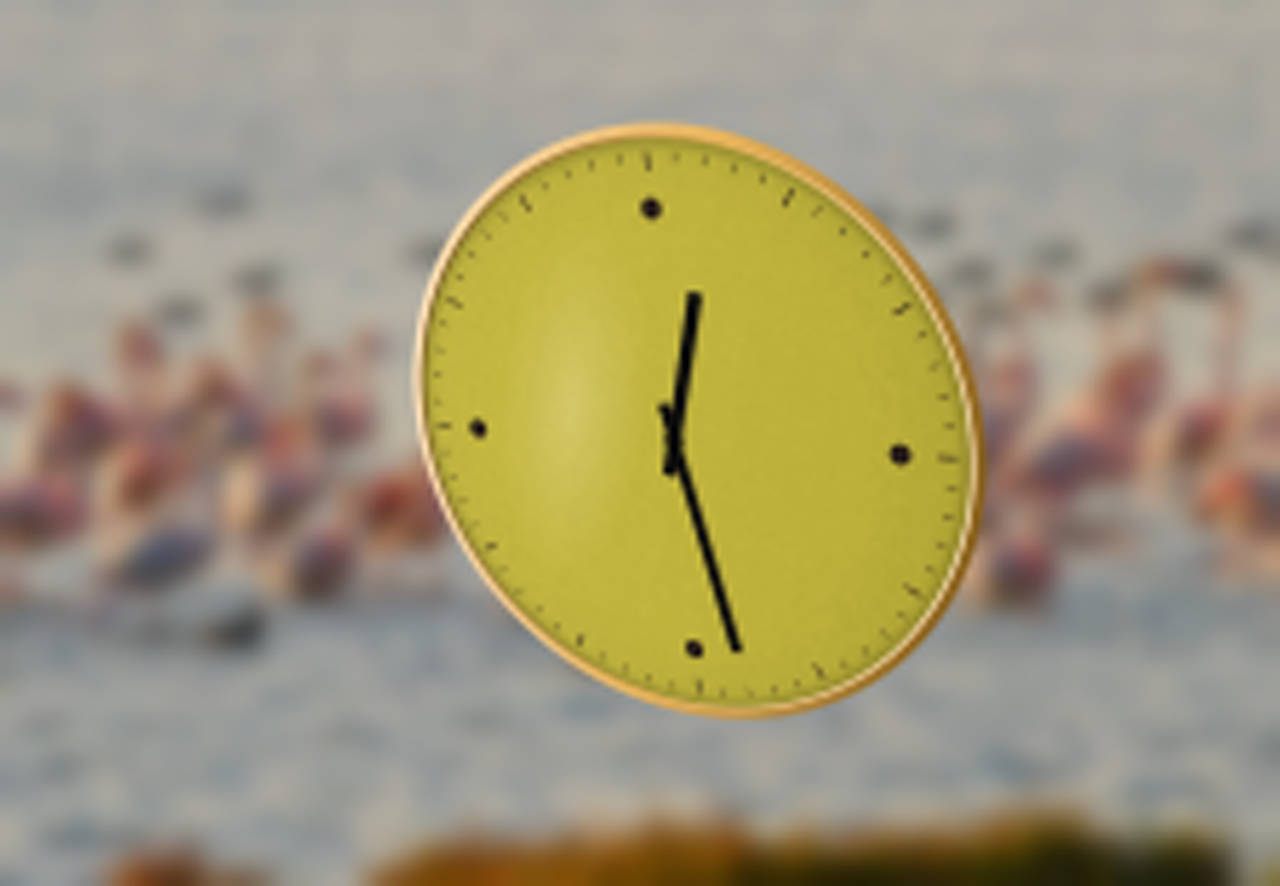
**12:28**
